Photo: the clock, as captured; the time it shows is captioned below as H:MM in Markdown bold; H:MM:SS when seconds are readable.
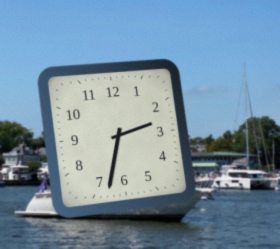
**2:33**
